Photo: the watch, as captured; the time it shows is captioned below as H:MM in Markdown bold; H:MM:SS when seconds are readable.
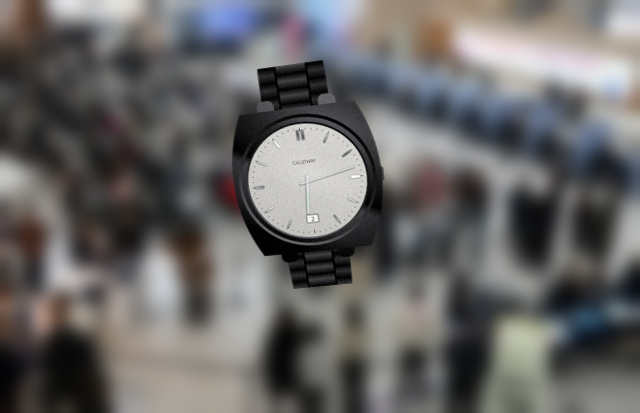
**6:13**
